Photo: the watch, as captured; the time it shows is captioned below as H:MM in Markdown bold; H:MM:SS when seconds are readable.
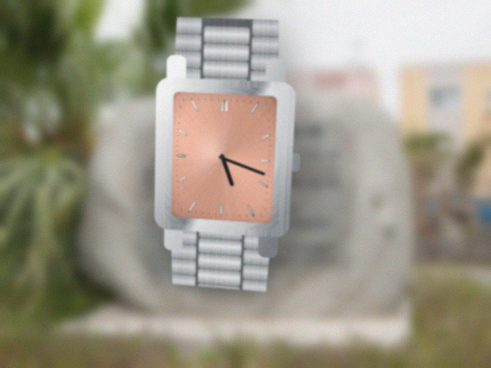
**5:18**
